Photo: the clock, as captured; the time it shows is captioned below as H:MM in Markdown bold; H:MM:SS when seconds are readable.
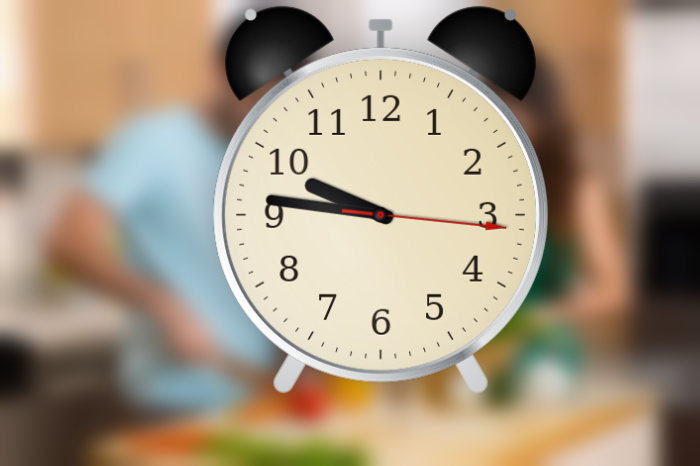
**9:46:16**
